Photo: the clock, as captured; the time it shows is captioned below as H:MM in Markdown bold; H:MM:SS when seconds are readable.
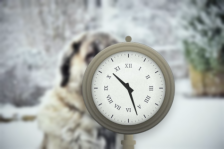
**10:27**
